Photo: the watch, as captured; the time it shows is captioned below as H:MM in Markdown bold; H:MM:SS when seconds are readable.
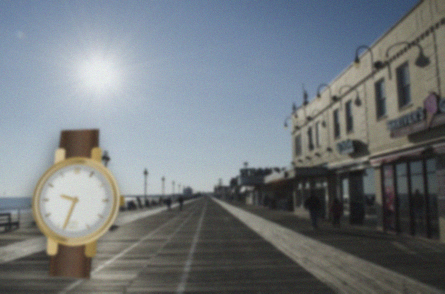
**9:33**
